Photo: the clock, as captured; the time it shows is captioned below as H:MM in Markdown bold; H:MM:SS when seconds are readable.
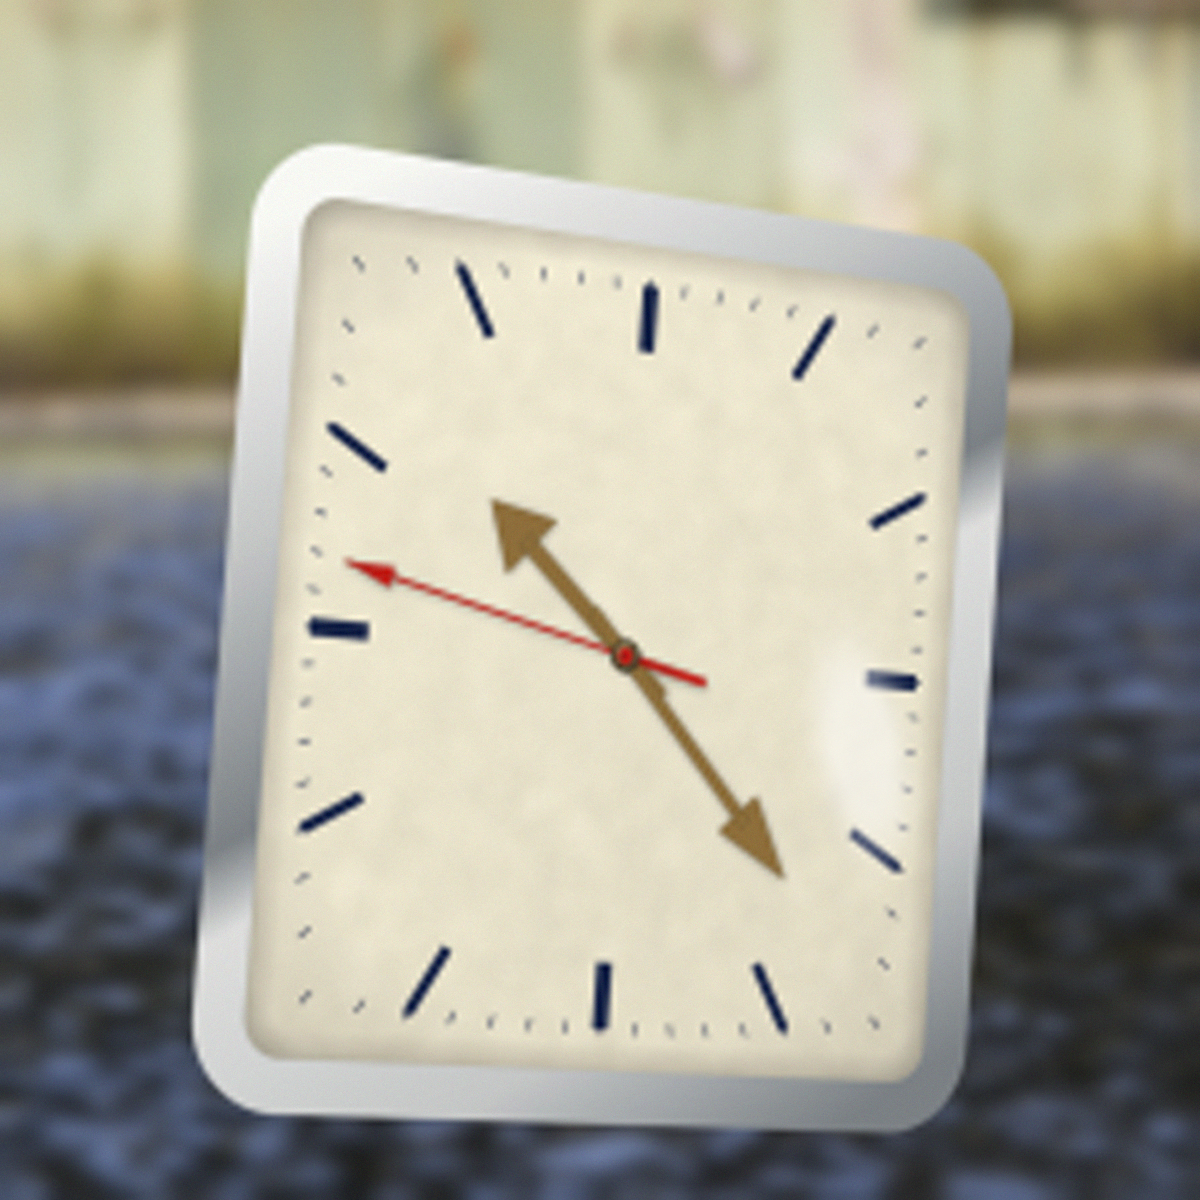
**10:22:47**
